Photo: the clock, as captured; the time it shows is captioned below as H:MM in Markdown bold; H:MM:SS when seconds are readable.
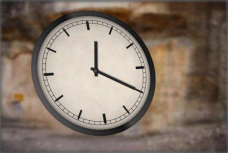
**12:20**
